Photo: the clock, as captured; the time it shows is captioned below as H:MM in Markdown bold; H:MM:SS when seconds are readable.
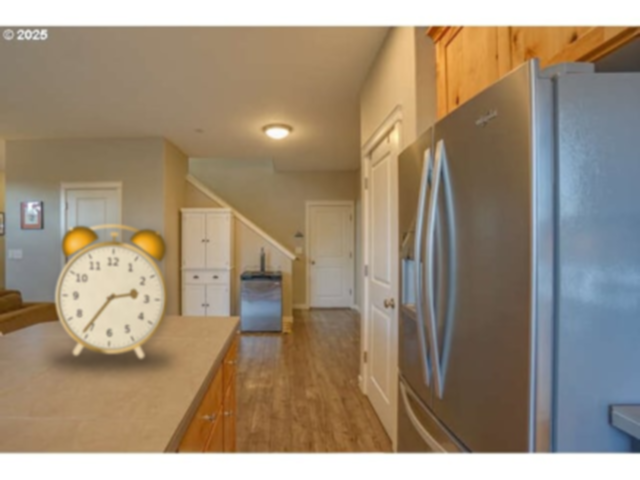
**2:36**
